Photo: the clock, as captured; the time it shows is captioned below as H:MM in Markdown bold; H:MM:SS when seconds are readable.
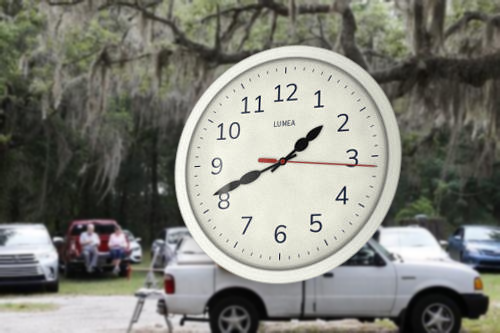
**1:41:16**
